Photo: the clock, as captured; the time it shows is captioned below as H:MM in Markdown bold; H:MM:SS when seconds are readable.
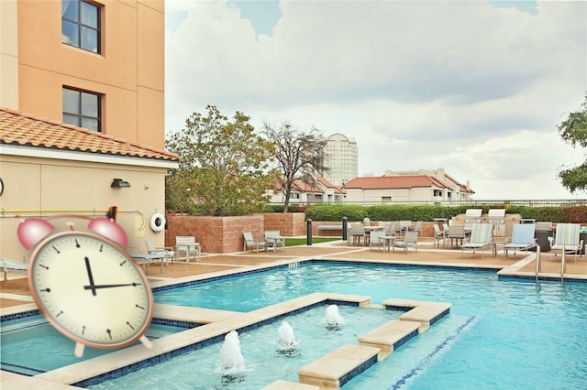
**12:15**
